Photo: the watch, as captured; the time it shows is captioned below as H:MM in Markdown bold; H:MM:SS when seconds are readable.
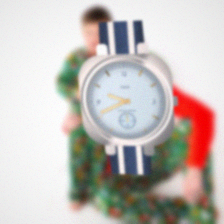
**9:41**
